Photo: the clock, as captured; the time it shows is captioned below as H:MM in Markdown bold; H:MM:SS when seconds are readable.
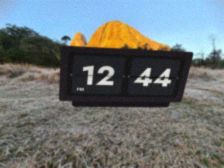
**12:44**
